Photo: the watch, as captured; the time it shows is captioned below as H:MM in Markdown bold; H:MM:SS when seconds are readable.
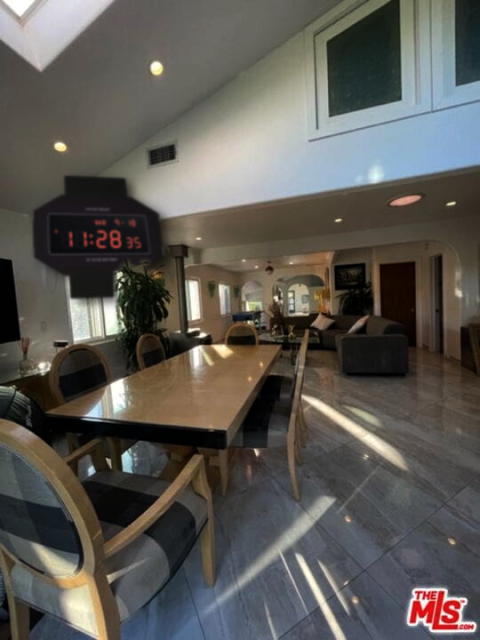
**11:28:35**
